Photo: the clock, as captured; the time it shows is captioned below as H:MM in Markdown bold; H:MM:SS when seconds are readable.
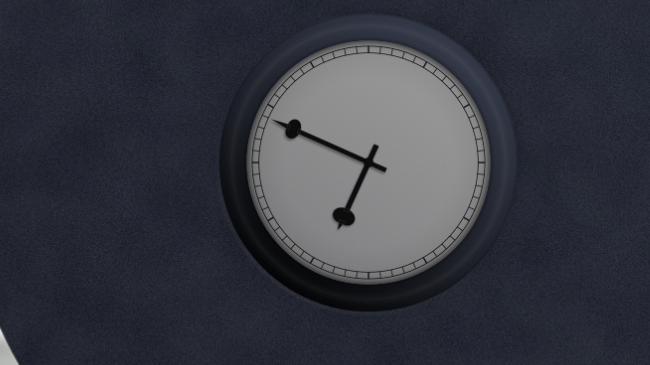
**6:49**
